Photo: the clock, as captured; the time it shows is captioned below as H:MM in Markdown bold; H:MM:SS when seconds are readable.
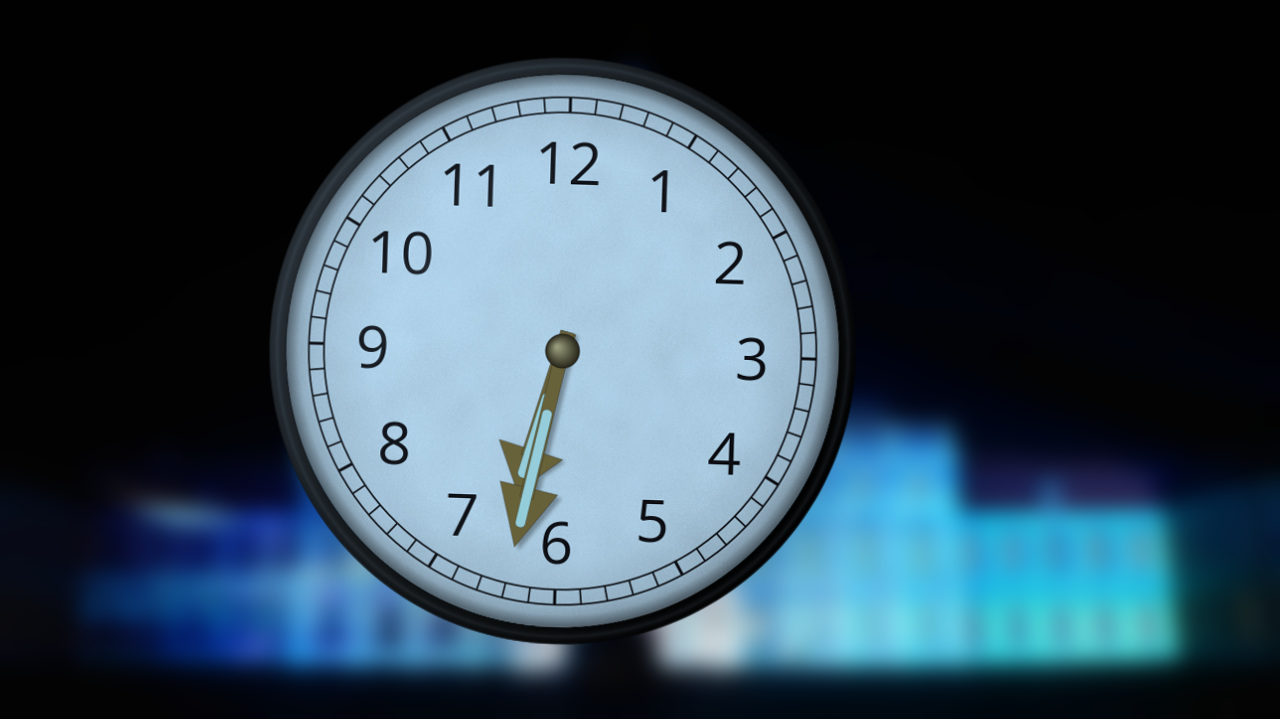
**6:32**
